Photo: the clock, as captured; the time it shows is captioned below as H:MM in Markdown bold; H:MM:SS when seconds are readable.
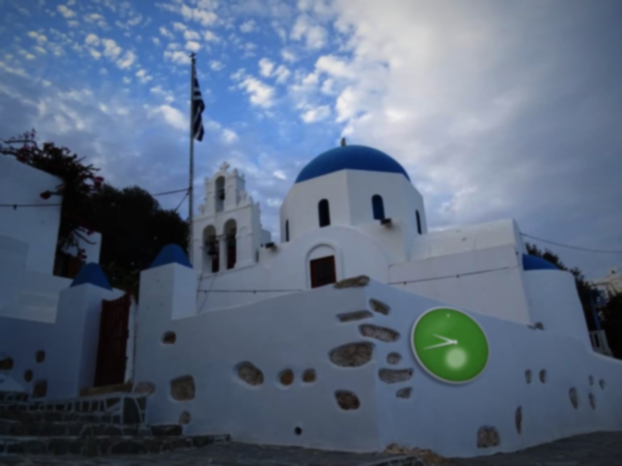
**9:43**
